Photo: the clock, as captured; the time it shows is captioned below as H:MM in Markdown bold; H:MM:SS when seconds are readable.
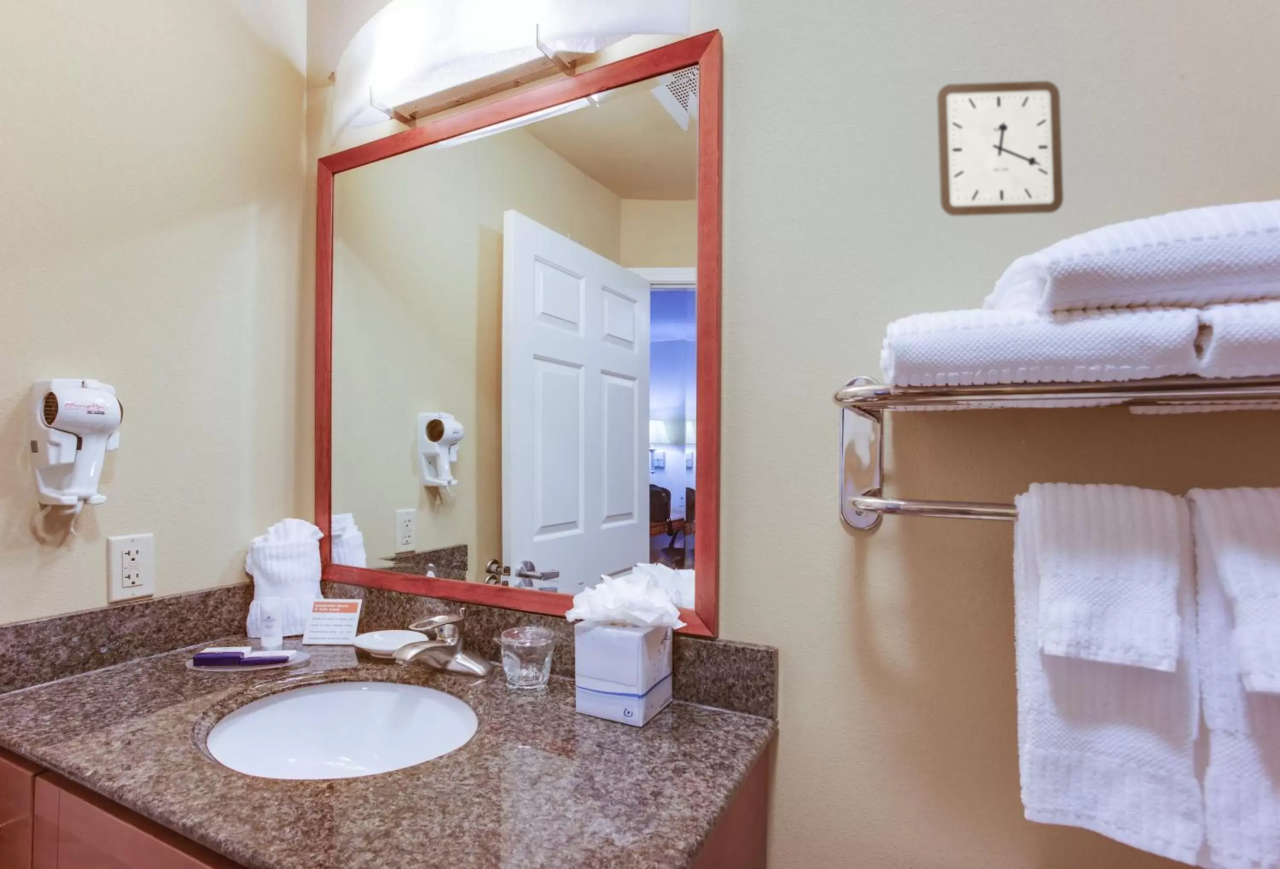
**12:19**
